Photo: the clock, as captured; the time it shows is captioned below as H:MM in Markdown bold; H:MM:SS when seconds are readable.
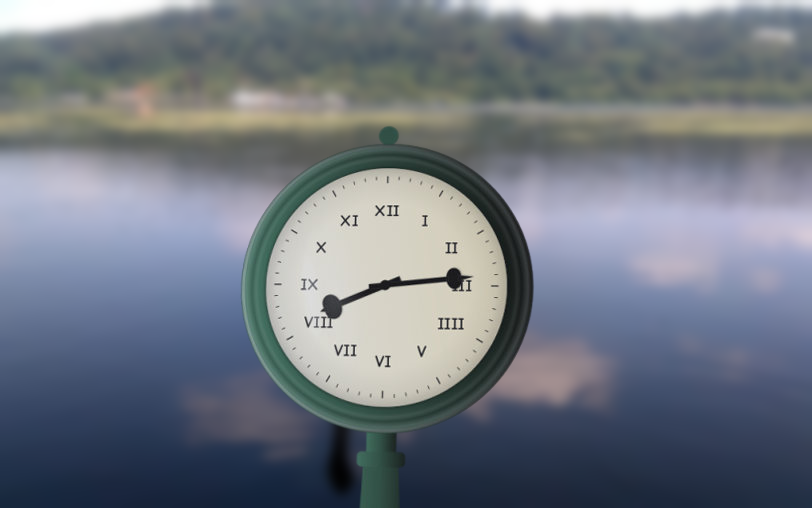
**8:14**
